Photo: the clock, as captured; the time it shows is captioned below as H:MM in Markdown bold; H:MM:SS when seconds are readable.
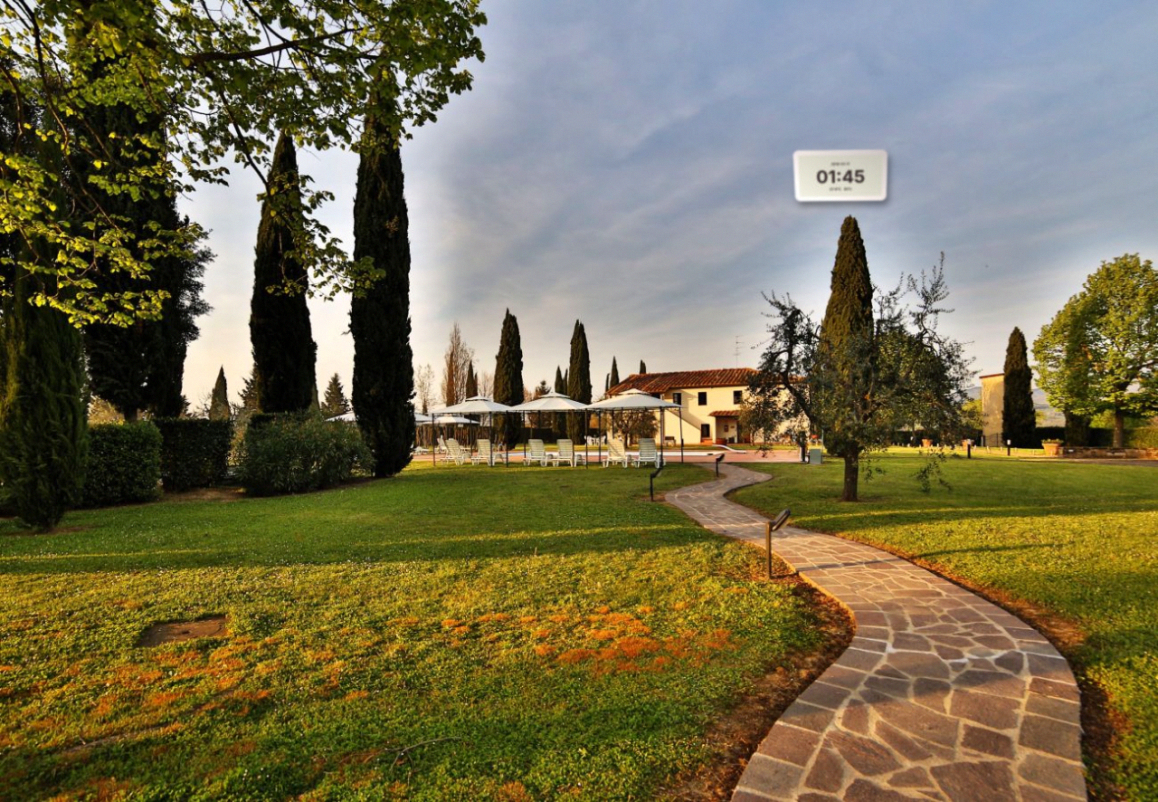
**1:45**
